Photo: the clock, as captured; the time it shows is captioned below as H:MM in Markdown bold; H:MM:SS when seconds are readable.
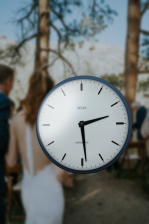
**2:29**
